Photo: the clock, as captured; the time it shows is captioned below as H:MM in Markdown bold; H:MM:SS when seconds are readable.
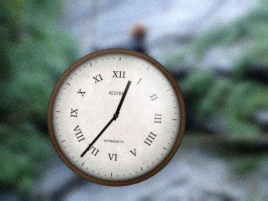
**12:36**
